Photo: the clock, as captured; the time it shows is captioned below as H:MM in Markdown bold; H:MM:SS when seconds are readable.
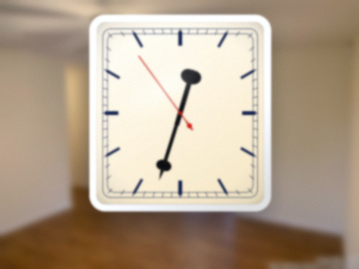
**12:32:54**
